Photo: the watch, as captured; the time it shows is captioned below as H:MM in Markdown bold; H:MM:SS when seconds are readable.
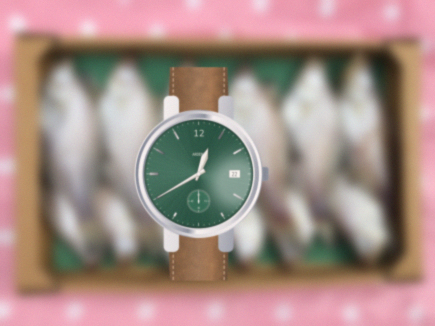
**12:40**
